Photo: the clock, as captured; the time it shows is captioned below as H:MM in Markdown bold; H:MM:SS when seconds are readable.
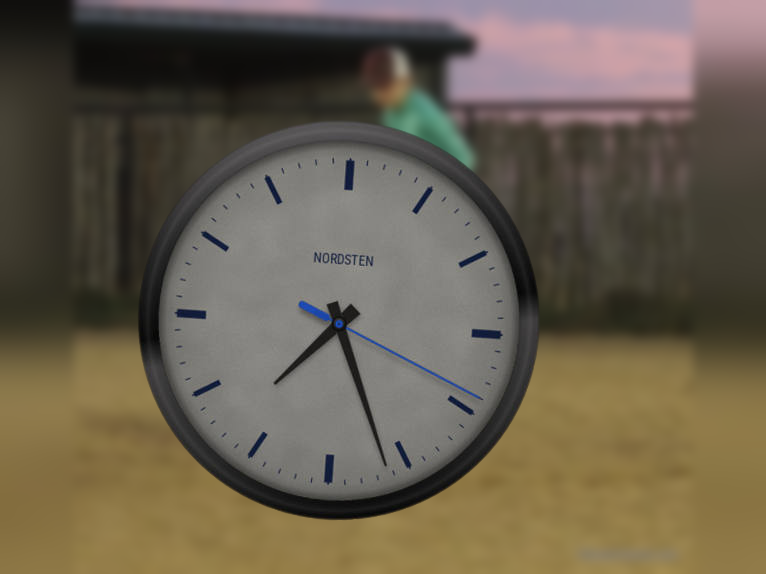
**7:26:19**
